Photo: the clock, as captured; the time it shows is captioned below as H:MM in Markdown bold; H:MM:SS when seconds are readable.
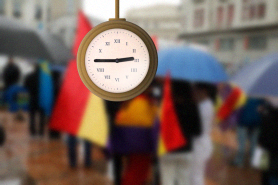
**2:45**
